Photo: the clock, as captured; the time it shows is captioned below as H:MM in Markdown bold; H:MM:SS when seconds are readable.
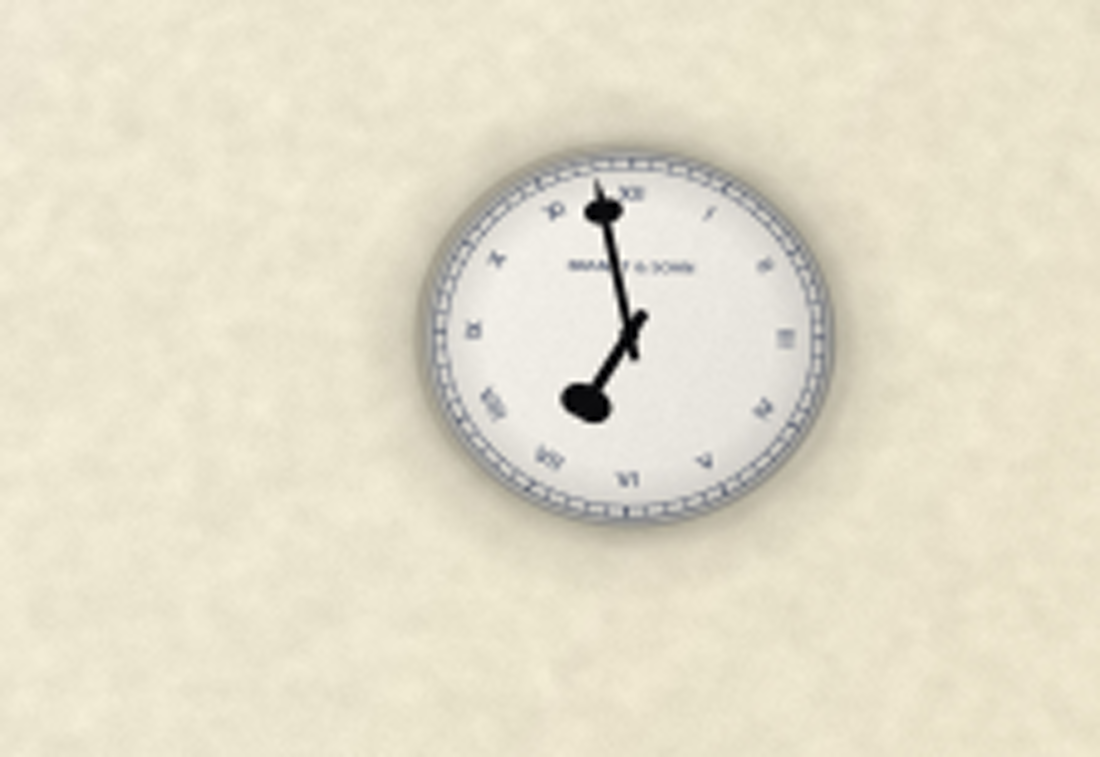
**6:58**
